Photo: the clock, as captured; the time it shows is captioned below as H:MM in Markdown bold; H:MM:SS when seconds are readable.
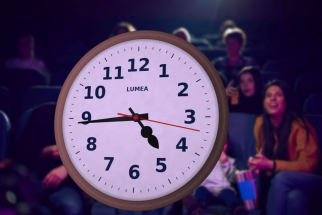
**4:44:17**
